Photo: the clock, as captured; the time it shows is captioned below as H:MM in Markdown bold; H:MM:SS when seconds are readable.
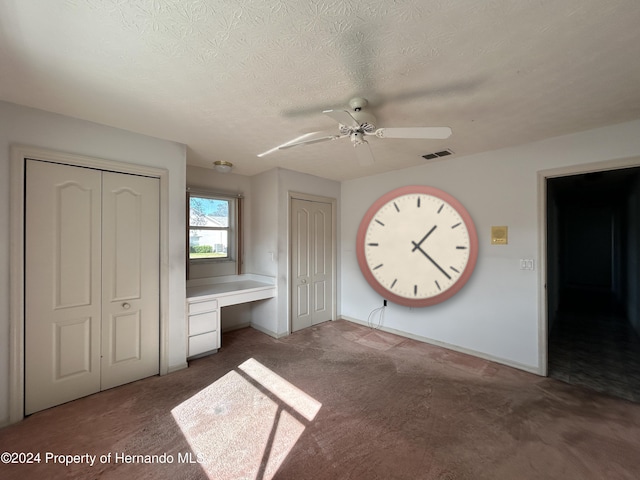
**1:22**
